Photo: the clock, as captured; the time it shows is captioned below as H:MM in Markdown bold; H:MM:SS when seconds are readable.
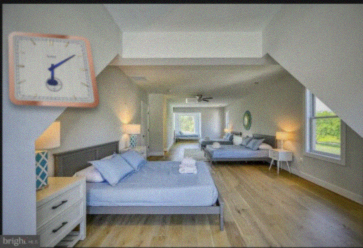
**6:09**
